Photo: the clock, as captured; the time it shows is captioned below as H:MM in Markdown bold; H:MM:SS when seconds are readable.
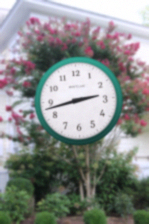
**2:43**
